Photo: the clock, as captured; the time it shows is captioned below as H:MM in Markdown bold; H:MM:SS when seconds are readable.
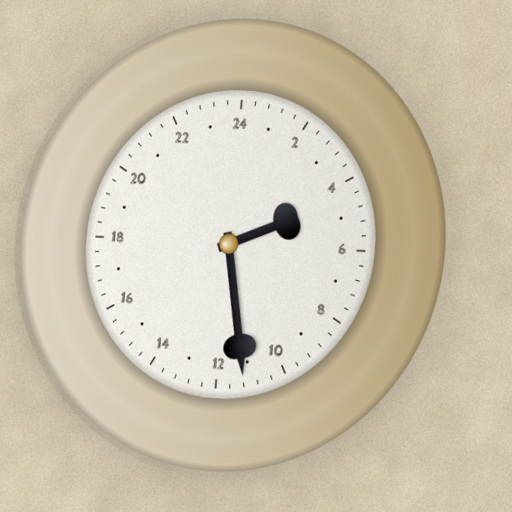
**4:28**
